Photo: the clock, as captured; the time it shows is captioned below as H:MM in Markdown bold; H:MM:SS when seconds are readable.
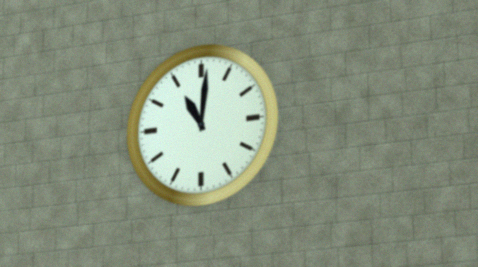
**11:01**
